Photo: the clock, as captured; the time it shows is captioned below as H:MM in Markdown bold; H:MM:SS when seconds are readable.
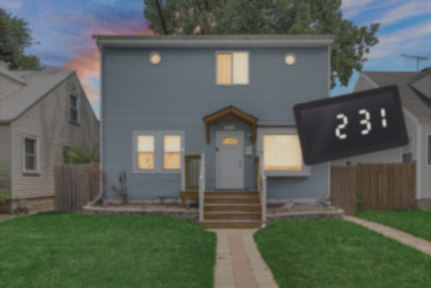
**2:31**
